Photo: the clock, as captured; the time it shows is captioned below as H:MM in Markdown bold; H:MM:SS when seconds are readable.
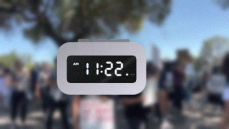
**11:22**
